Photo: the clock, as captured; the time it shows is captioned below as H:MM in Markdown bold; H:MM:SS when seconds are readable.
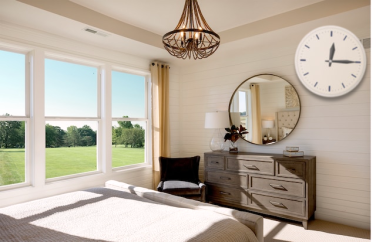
**12:15**
